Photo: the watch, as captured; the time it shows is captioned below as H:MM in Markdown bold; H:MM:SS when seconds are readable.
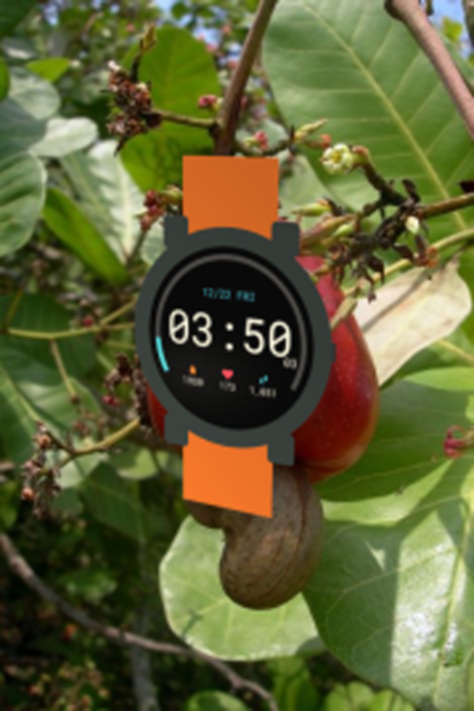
**3:50**
